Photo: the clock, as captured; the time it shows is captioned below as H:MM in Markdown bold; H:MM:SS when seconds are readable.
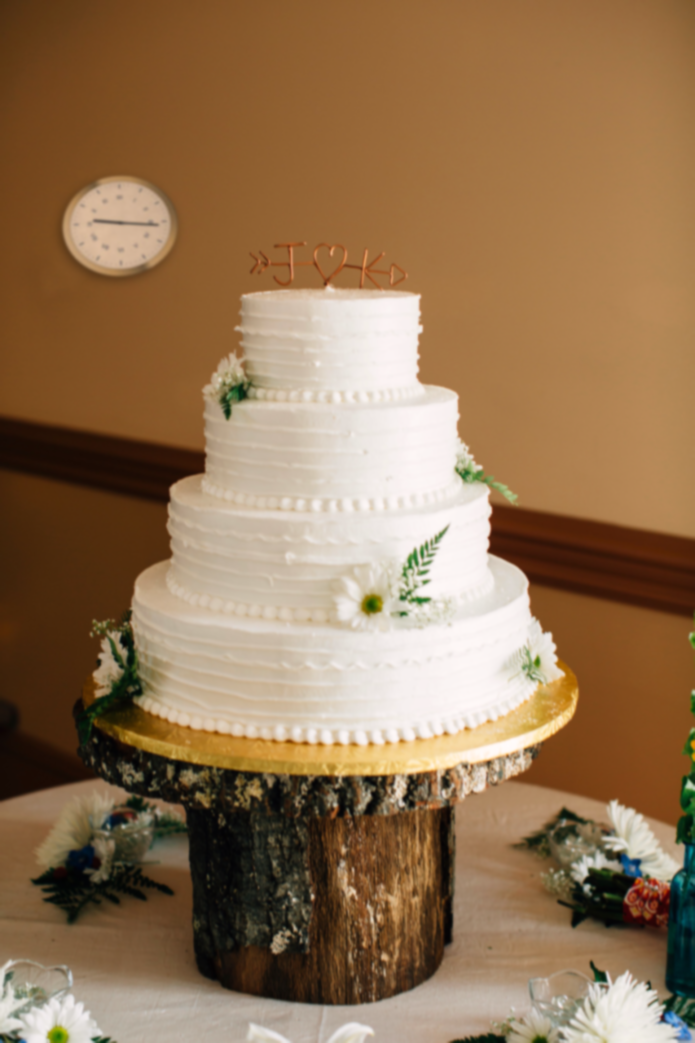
**9:16**
